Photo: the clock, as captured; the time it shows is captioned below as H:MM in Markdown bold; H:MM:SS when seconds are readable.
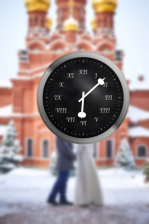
**6:08**
